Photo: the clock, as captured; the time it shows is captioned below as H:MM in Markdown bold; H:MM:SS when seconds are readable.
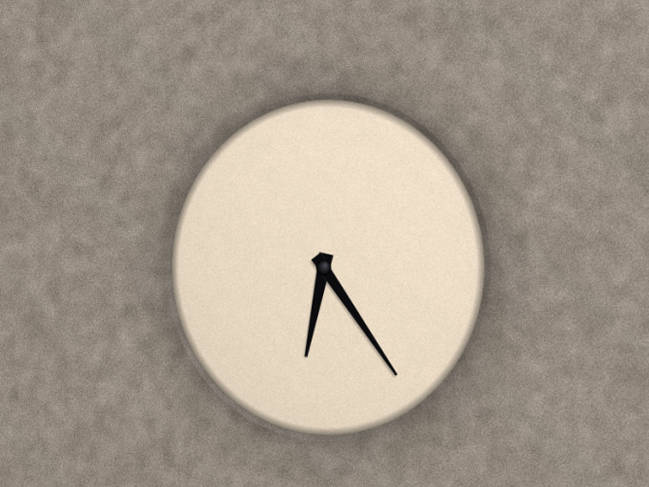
**6:24**
